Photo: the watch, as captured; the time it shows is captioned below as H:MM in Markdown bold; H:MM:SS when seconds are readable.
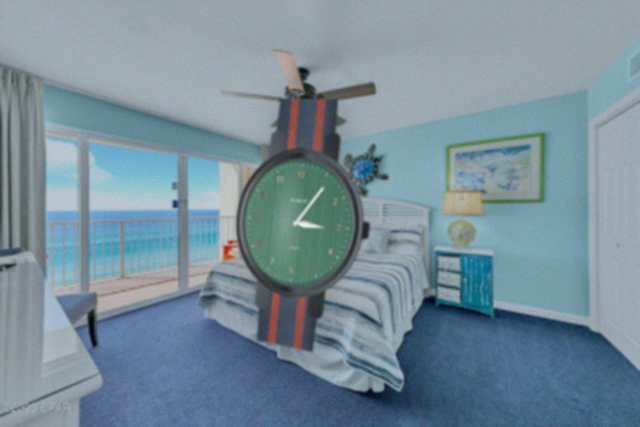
**3:06**
